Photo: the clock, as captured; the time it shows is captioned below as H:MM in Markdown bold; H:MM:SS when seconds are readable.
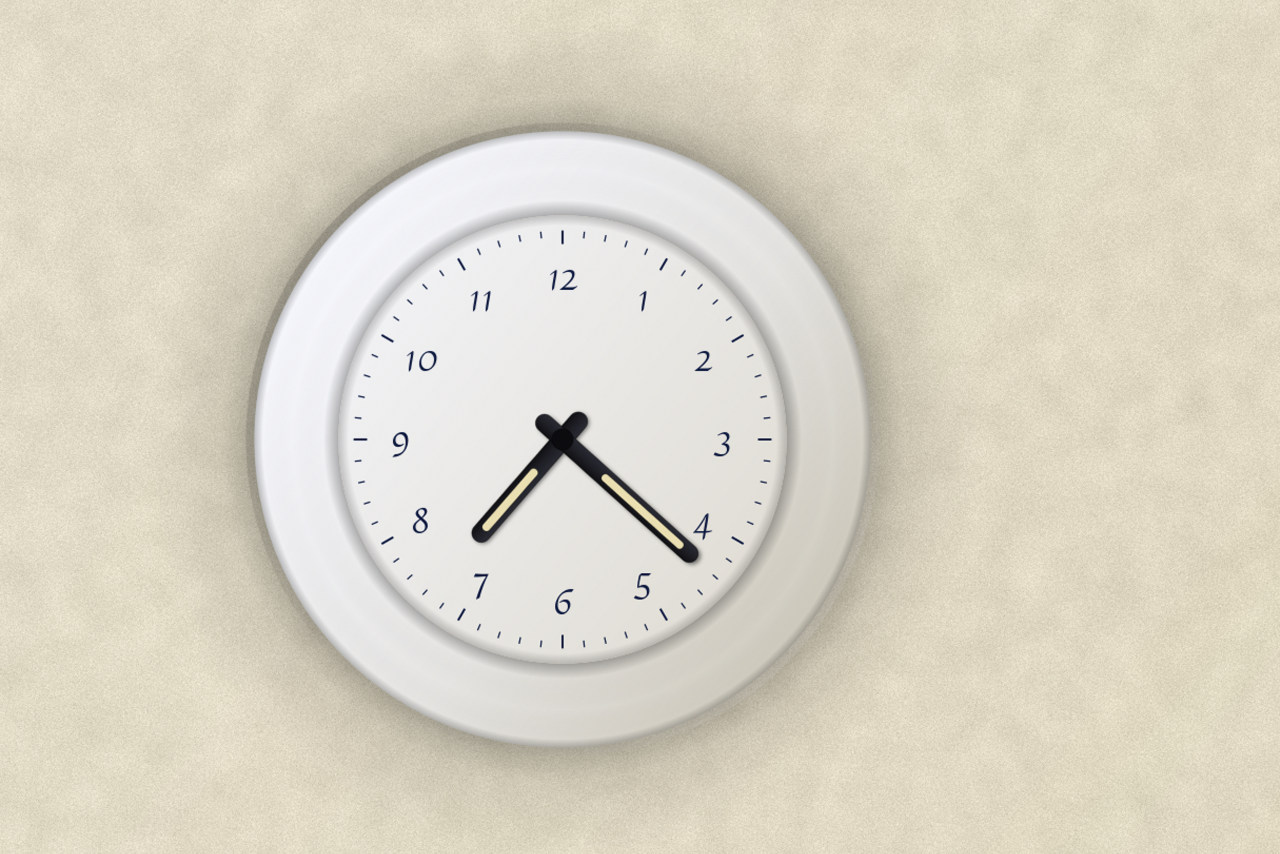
**7:22**
